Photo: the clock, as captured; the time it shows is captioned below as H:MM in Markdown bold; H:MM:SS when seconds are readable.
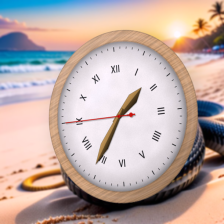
**1:35:45**
